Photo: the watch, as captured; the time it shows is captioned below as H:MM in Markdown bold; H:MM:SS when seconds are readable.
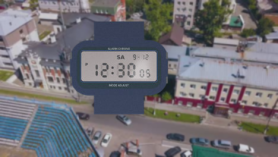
**12:30:05**
